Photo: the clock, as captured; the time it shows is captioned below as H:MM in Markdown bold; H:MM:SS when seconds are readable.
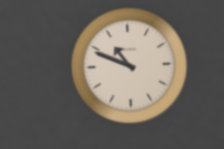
**10:49**
